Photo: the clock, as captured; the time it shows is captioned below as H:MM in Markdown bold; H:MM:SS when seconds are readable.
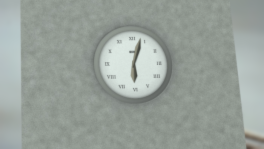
**6:03**
